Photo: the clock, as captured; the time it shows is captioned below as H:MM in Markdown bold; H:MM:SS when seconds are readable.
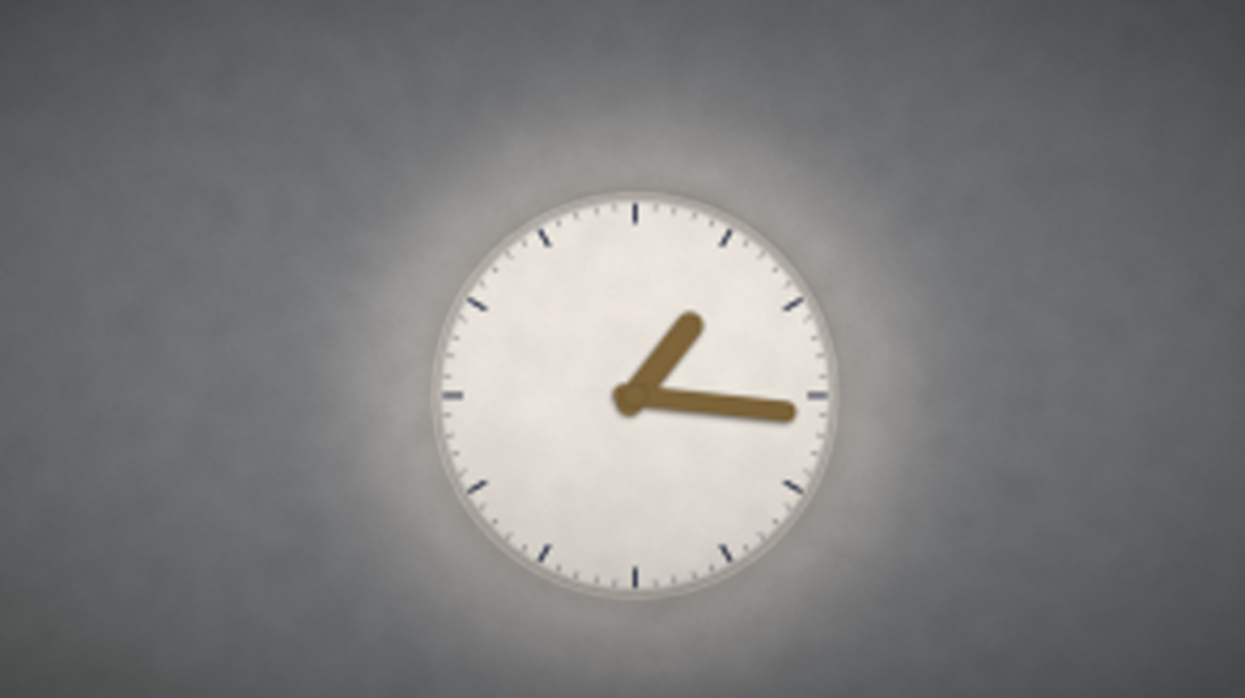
**1:16**
